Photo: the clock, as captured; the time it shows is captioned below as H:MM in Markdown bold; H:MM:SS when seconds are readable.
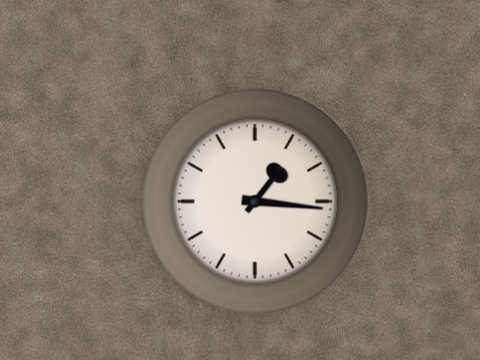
**1:16**
